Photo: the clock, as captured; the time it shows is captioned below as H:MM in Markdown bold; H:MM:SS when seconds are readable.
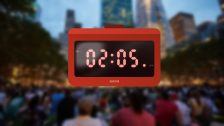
**2:05**
